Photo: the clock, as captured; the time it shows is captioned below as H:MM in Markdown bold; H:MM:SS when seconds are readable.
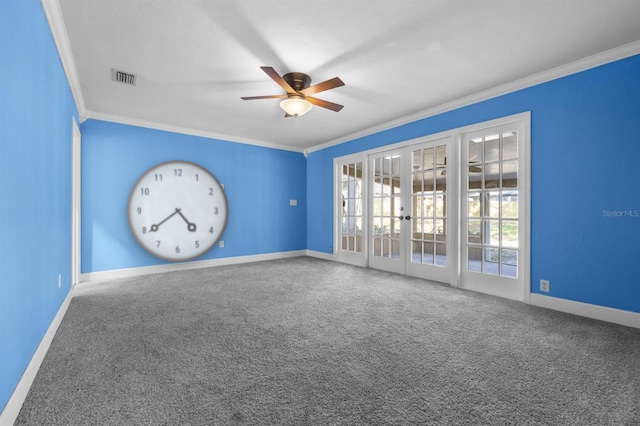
**4:39**
